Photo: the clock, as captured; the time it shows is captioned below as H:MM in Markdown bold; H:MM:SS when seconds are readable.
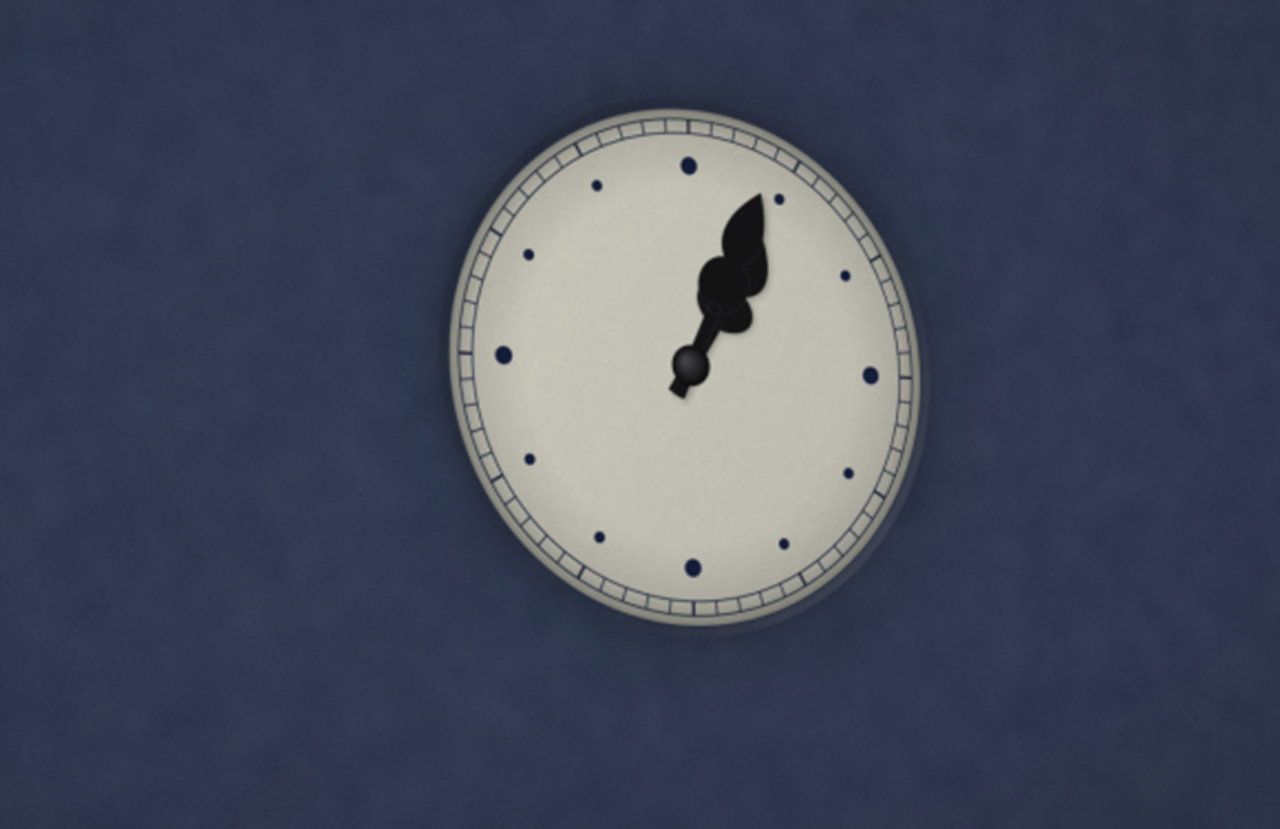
**1:04**
